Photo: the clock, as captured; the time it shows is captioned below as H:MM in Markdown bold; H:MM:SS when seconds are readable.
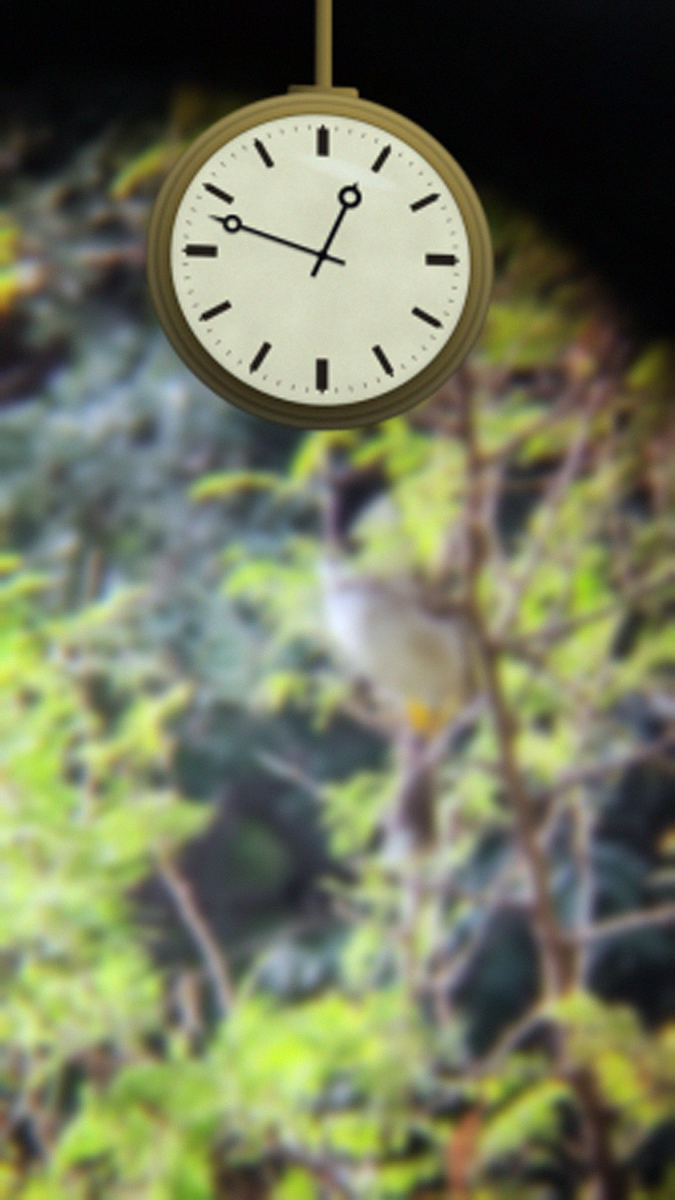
**12:48**
